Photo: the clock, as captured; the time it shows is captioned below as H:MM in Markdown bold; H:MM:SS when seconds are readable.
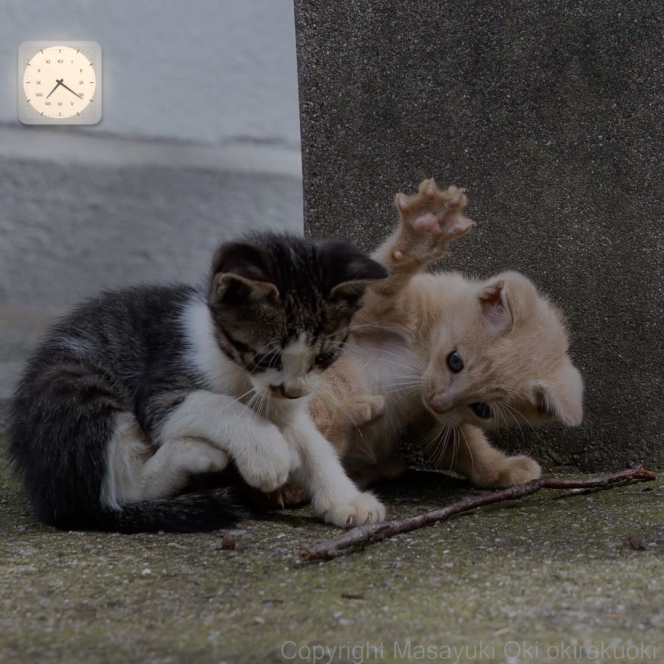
**7:21**
